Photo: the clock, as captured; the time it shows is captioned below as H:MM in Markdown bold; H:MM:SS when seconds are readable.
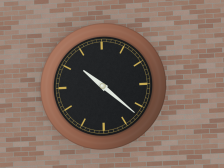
**10:22**
